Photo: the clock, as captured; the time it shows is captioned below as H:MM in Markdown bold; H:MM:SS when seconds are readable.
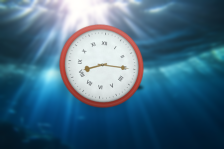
**8:15**
